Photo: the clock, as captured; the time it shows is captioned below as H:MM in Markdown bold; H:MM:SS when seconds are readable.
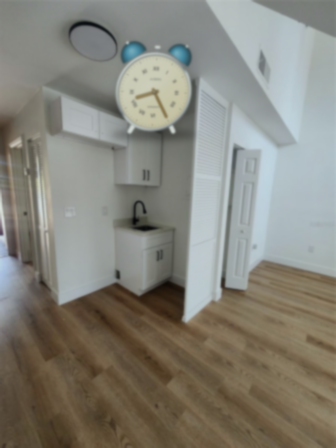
**8:25**
